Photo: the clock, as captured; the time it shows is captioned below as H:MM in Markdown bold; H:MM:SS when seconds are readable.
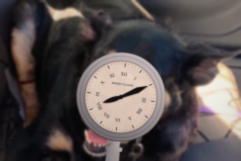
**8:10**
